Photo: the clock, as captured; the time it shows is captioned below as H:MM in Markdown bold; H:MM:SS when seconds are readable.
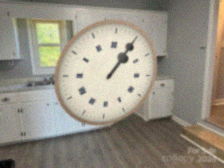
**1:05**
